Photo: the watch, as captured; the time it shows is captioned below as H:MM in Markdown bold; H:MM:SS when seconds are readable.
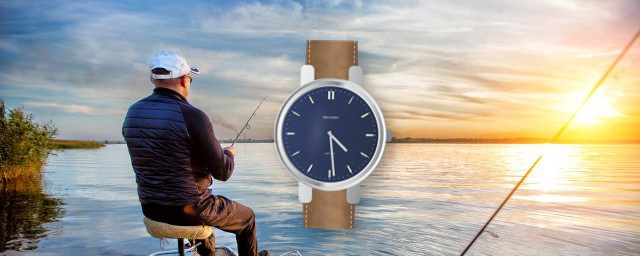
**4:29**
